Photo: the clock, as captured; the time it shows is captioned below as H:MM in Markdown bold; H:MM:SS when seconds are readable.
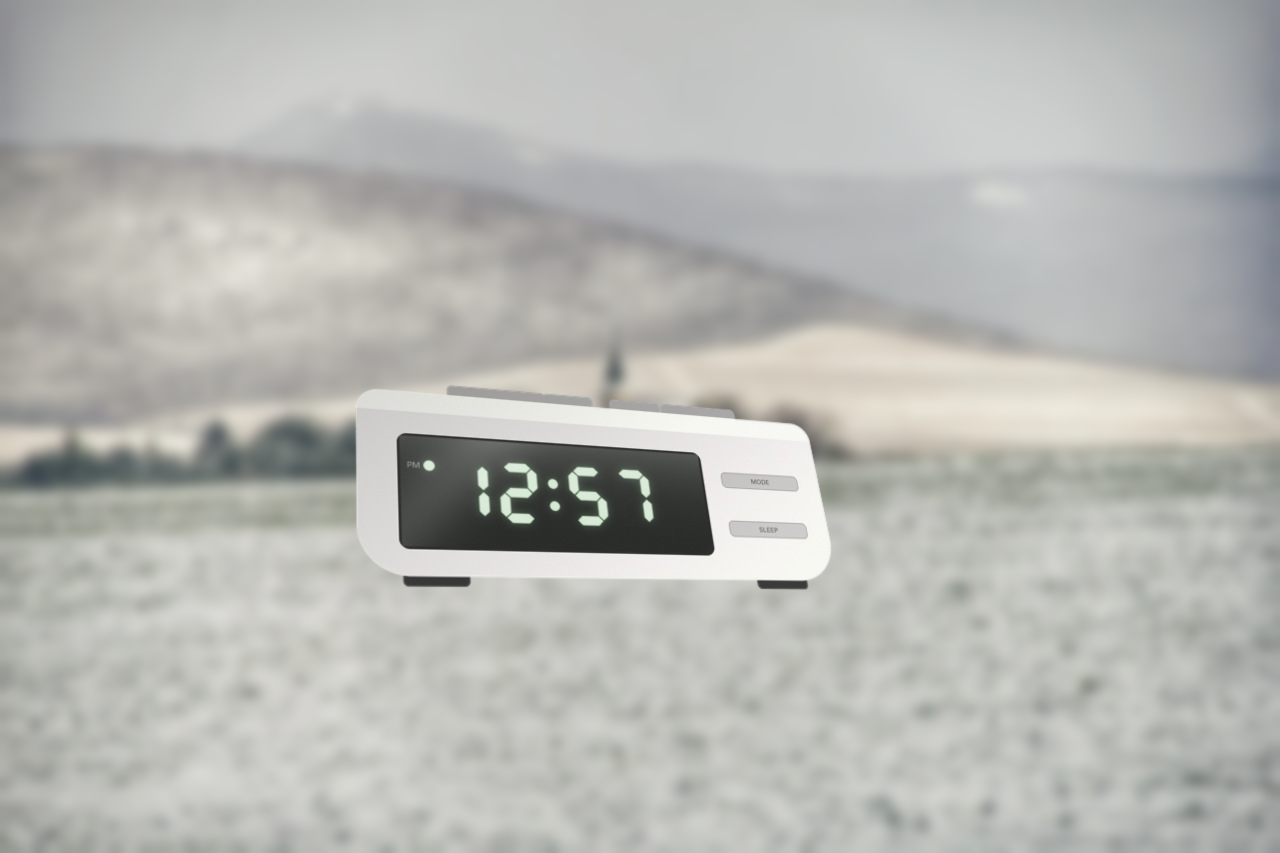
**12:57**
